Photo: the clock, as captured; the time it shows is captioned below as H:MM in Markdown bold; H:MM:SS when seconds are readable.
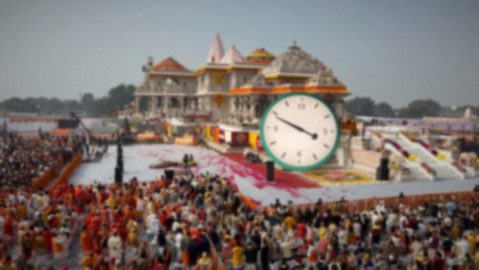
**3:49**
